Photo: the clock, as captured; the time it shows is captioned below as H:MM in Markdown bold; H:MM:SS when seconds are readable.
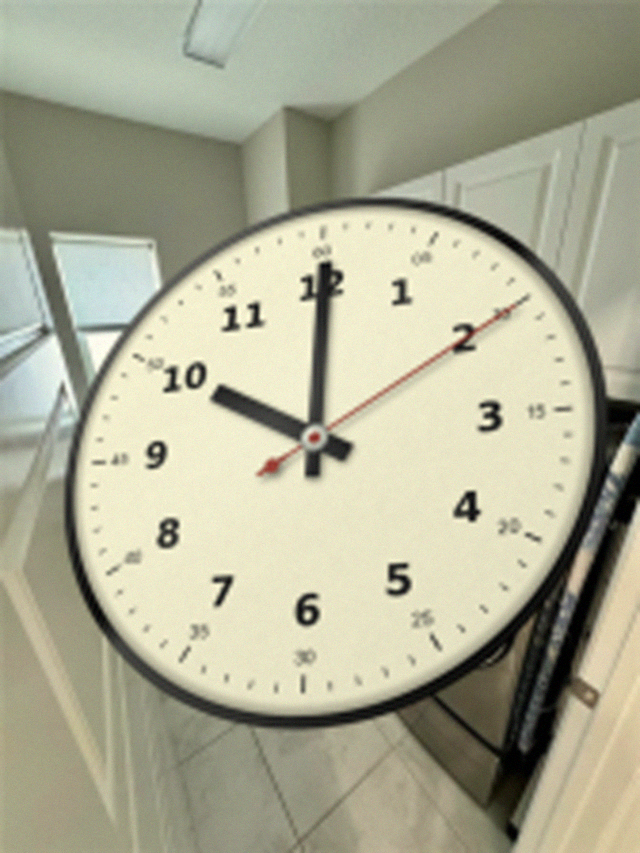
**10:00:10**
